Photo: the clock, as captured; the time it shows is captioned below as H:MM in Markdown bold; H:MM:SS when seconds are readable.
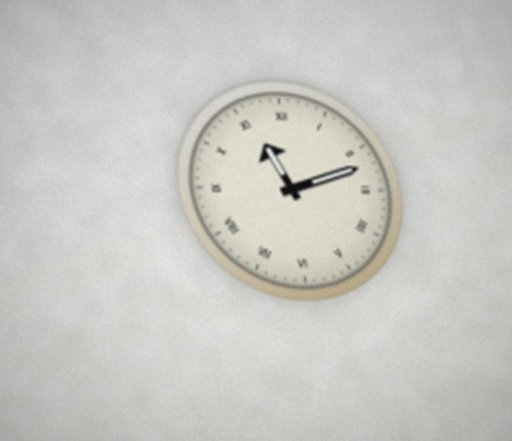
**11:12**
